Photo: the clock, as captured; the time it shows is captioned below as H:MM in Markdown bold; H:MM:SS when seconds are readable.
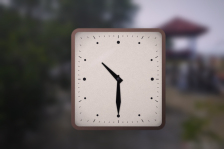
**10:30**
